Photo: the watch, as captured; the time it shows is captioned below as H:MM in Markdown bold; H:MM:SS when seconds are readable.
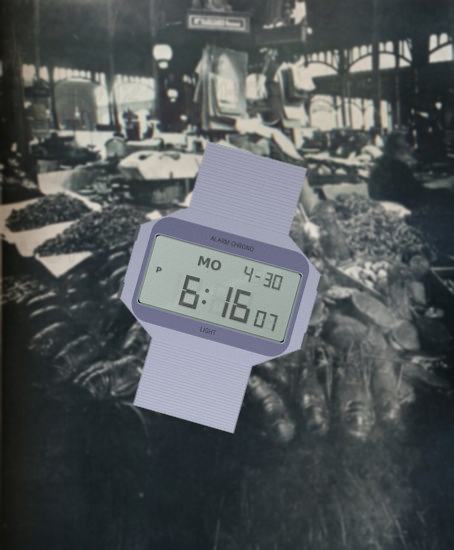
**6:16:07**
